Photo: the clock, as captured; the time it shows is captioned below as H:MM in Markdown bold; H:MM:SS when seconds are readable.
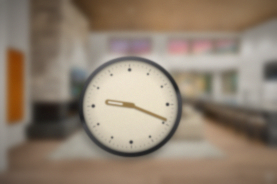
**9:19**
